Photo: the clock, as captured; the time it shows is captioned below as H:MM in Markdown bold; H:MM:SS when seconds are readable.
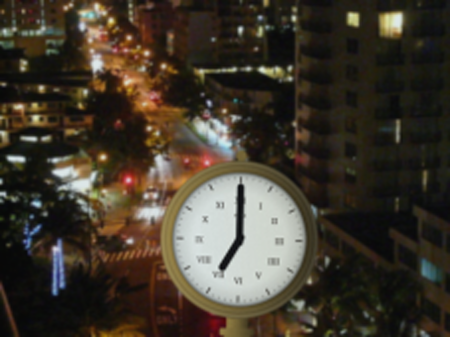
**7:00**
